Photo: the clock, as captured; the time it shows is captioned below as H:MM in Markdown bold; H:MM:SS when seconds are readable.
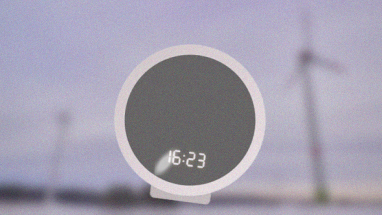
**16:23**
